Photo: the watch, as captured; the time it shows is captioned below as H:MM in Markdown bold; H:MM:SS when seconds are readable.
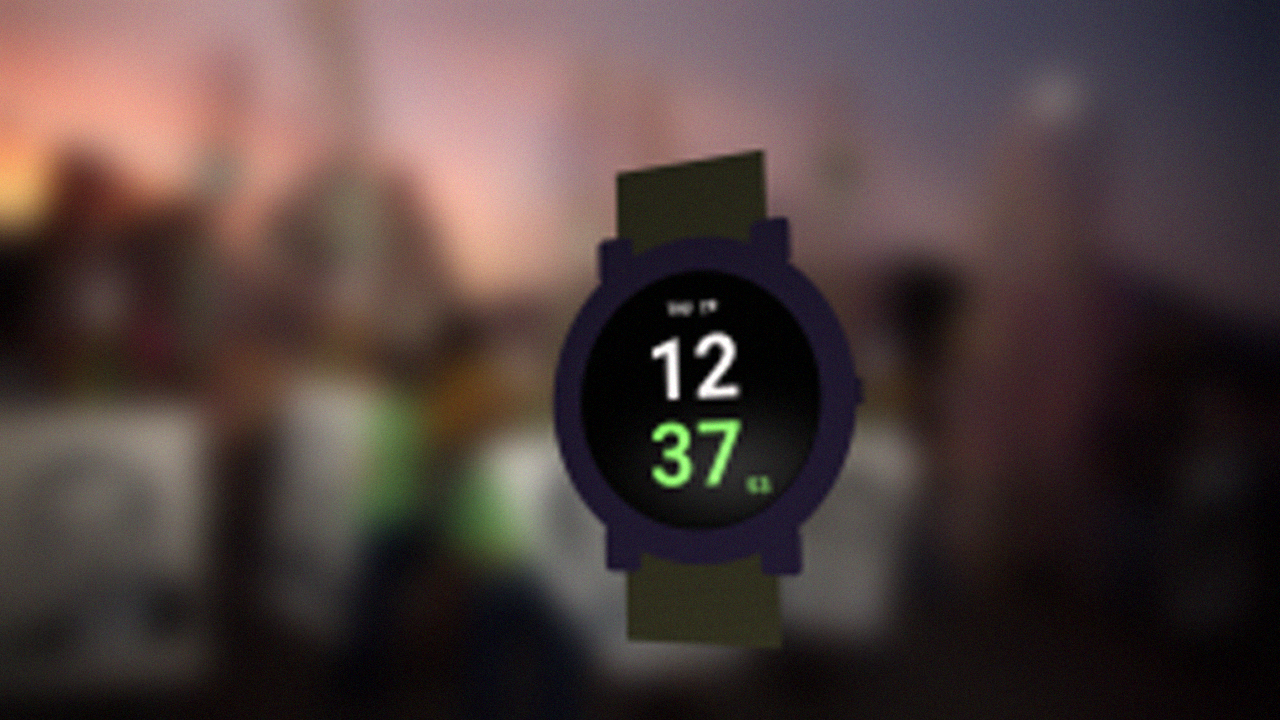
**12:37**
